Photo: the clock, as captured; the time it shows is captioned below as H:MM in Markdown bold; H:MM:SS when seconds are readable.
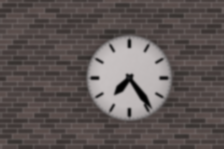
**7:24**
